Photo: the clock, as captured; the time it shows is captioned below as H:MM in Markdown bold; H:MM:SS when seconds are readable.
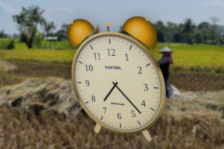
**7:23**
